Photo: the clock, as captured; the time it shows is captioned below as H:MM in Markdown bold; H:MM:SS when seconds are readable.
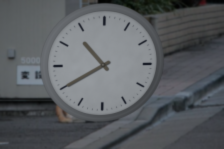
**10:40**
